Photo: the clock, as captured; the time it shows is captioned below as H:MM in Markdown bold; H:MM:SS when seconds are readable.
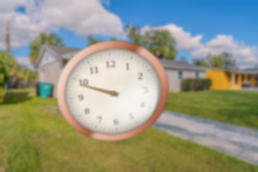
**9:49**
